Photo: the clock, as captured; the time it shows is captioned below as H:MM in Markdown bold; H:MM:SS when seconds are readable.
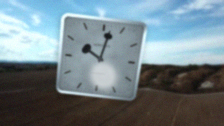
**10:02**
